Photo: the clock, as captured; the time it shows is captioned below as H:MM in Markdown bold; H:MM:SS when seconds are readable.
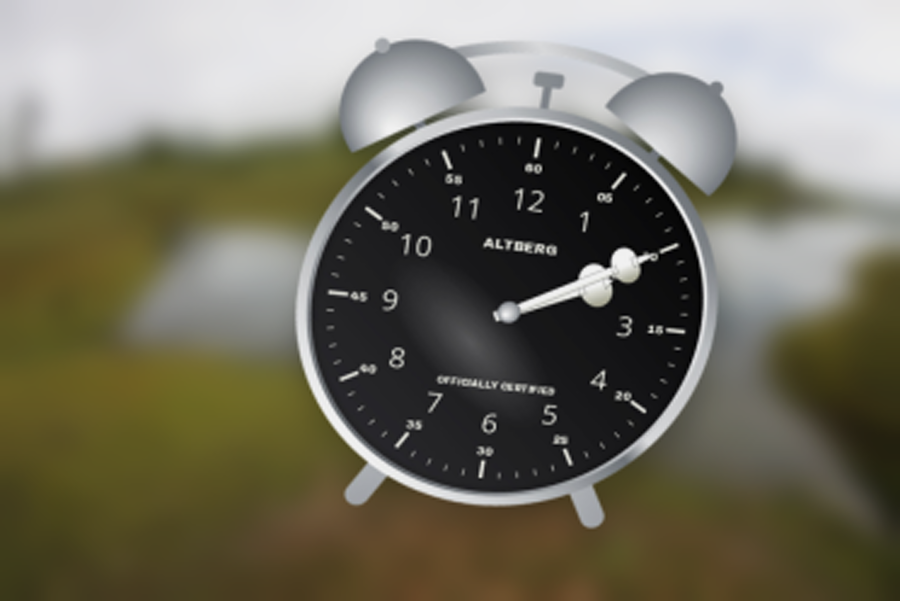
**2:10**
